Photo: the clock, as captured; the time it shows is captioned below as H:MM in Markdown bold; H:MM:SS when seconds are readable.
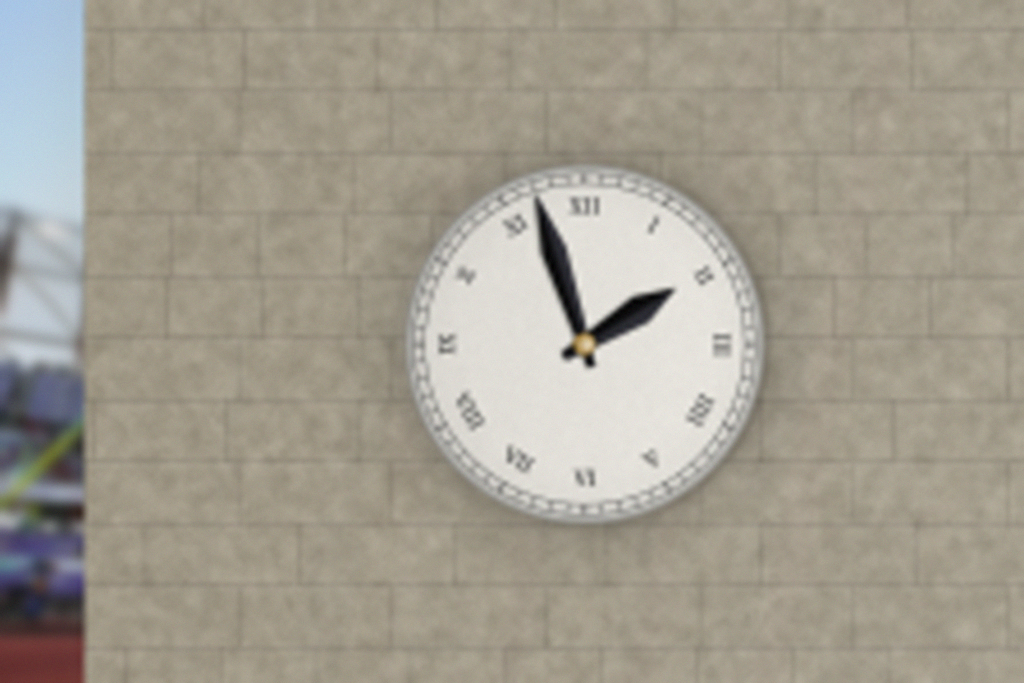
**1:57**
